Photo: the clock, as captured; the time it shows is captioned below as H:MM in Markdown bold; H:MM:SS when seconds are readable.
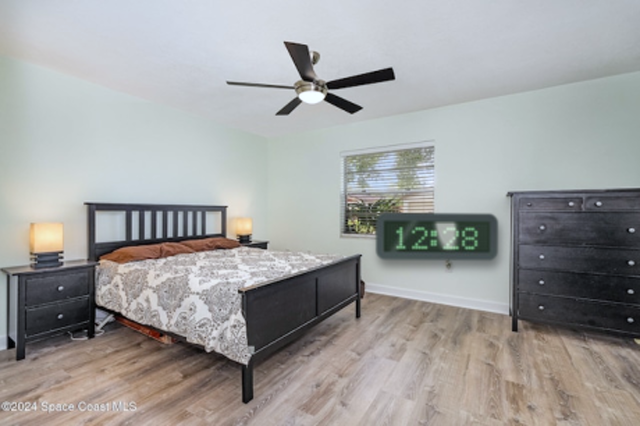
**12:28**
